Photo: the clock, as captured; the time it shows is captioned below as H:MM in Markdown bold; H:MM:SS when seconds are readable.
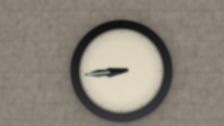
**8:44**
